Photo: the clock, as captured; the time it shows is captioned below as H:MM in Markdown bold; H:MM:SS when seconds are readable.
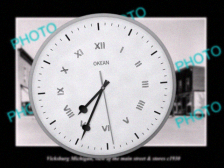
**7:34:29**
